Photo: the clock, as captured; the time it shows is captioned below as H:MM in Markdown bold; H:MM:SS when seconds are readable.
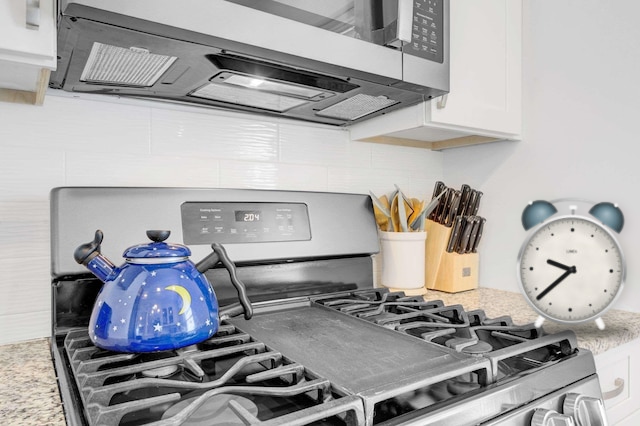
**9:38**
